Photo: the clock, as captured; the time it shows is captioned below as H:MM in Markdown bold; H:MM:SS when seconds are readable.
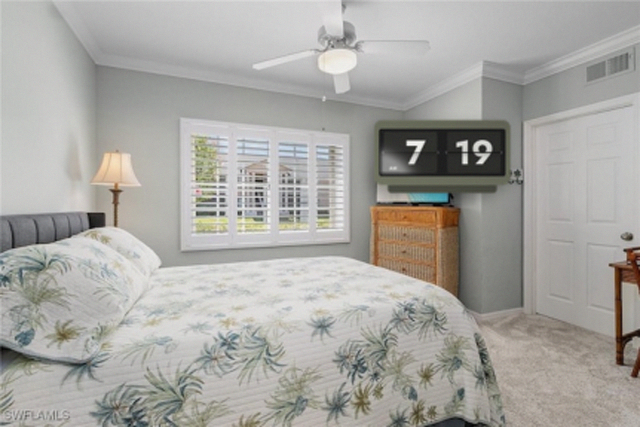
**7:19**
